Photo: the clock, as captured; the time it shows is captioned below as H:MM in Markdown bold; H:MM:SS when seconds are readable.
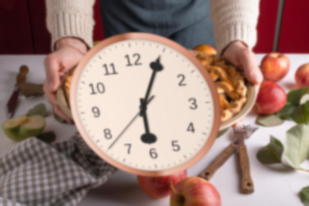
**6:04:38**
